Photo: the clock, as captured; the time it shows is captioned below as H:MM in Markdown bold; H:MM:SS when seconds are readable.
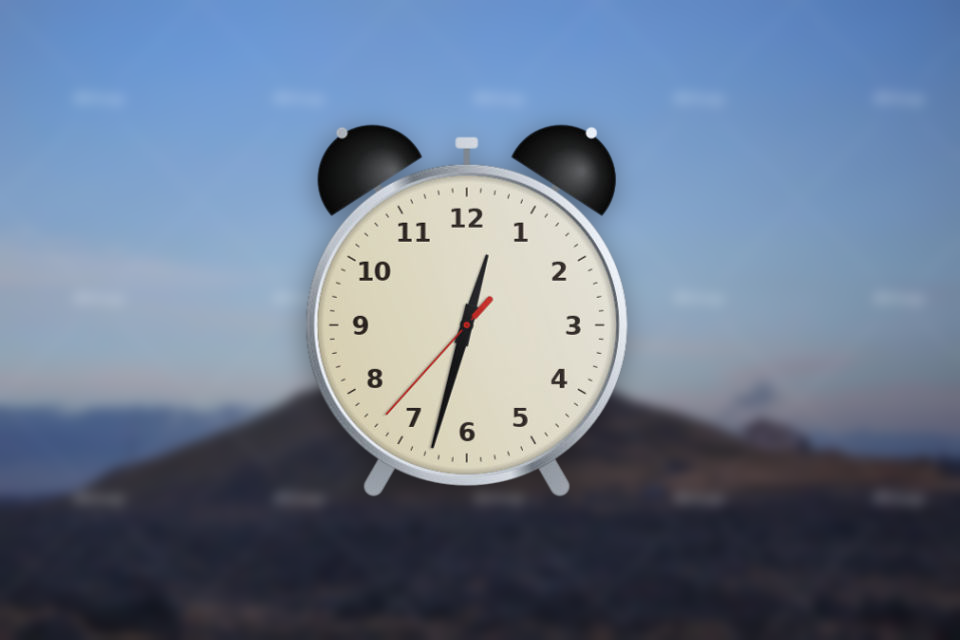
**12:32:37**
